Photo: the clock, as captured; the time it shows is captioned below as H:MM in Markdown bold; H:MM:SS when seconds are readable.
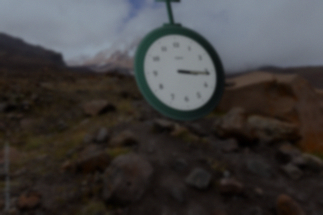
**3:16**
